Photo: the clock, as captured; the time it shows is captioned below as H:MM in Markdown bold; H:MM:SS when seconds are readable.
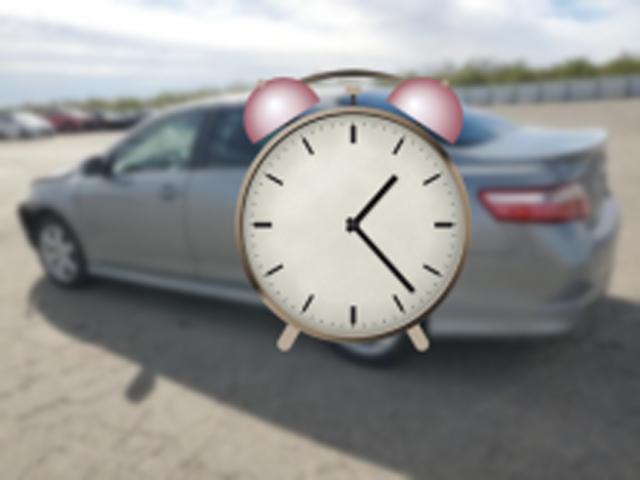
**1:23**
